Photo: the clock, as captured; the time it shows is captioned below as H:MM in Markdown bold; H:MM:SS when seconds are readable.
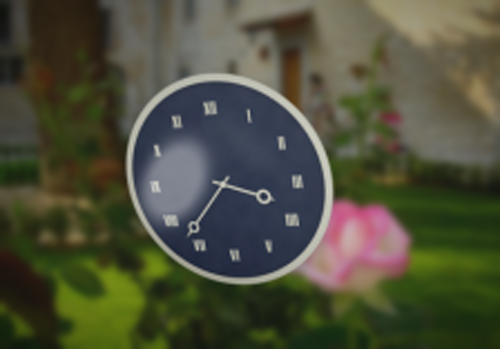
**3:37**
